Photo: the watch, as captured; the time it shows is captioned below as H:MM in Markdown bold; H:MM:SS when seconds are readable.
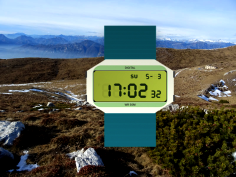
**17:02:32**
